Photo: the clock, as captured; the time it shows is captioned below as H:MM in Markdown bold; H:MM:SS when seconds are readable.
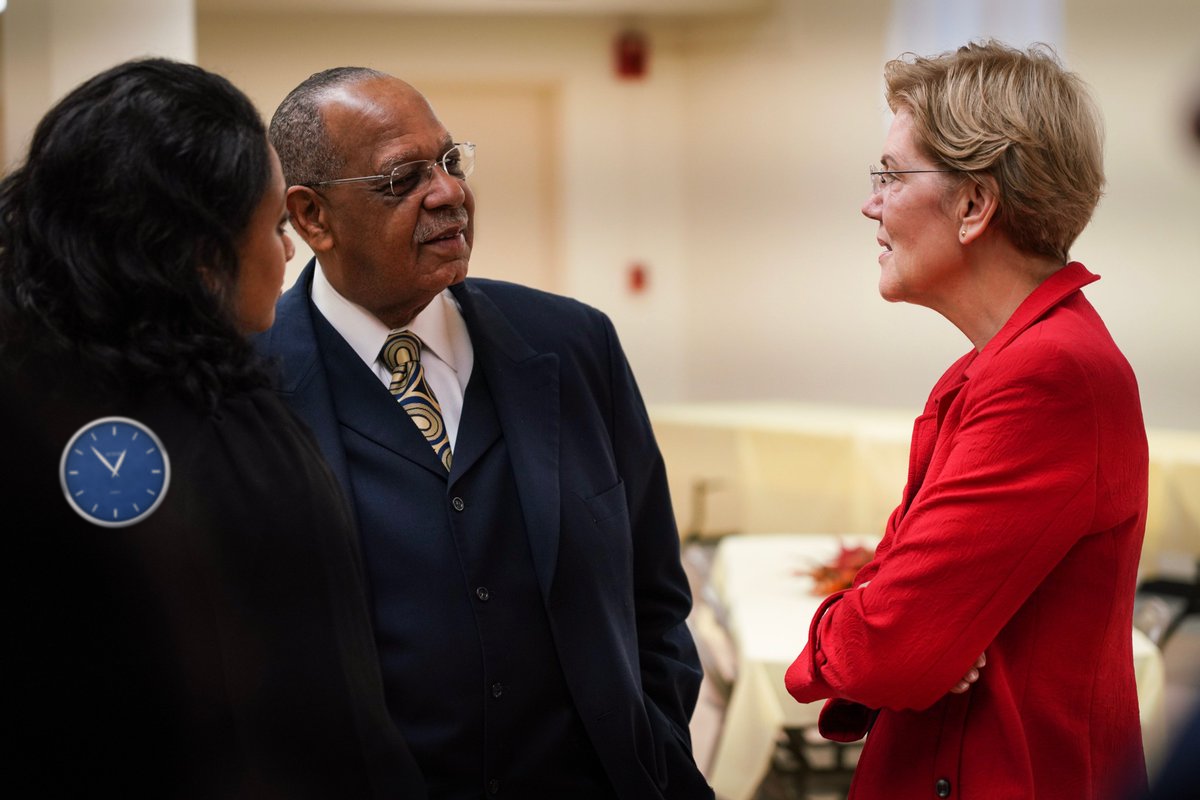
**12:53**
